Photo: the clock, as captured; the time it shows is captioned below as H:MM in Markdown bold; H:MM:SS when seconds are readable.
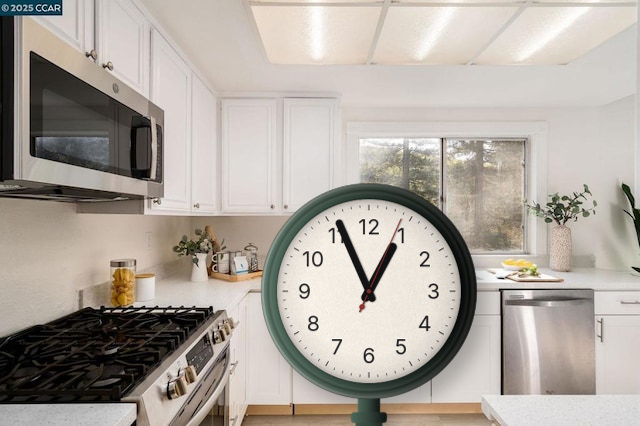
**12:56:04**
